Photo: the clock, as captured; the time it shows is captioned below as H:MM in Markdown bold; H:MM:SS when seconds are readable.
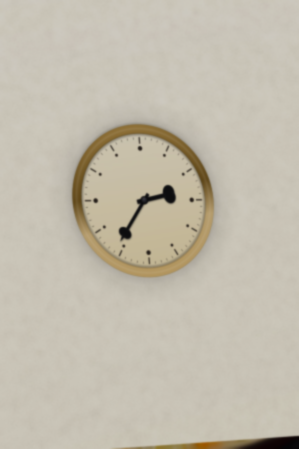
**2:36**
